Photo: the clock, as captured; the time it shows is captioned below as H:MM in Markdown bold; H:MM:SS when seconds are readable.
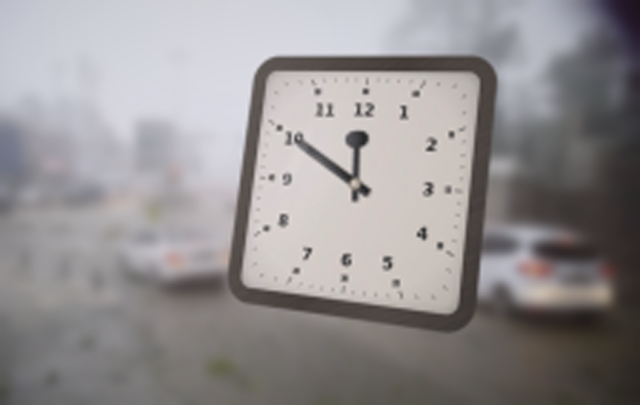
**11:50**
